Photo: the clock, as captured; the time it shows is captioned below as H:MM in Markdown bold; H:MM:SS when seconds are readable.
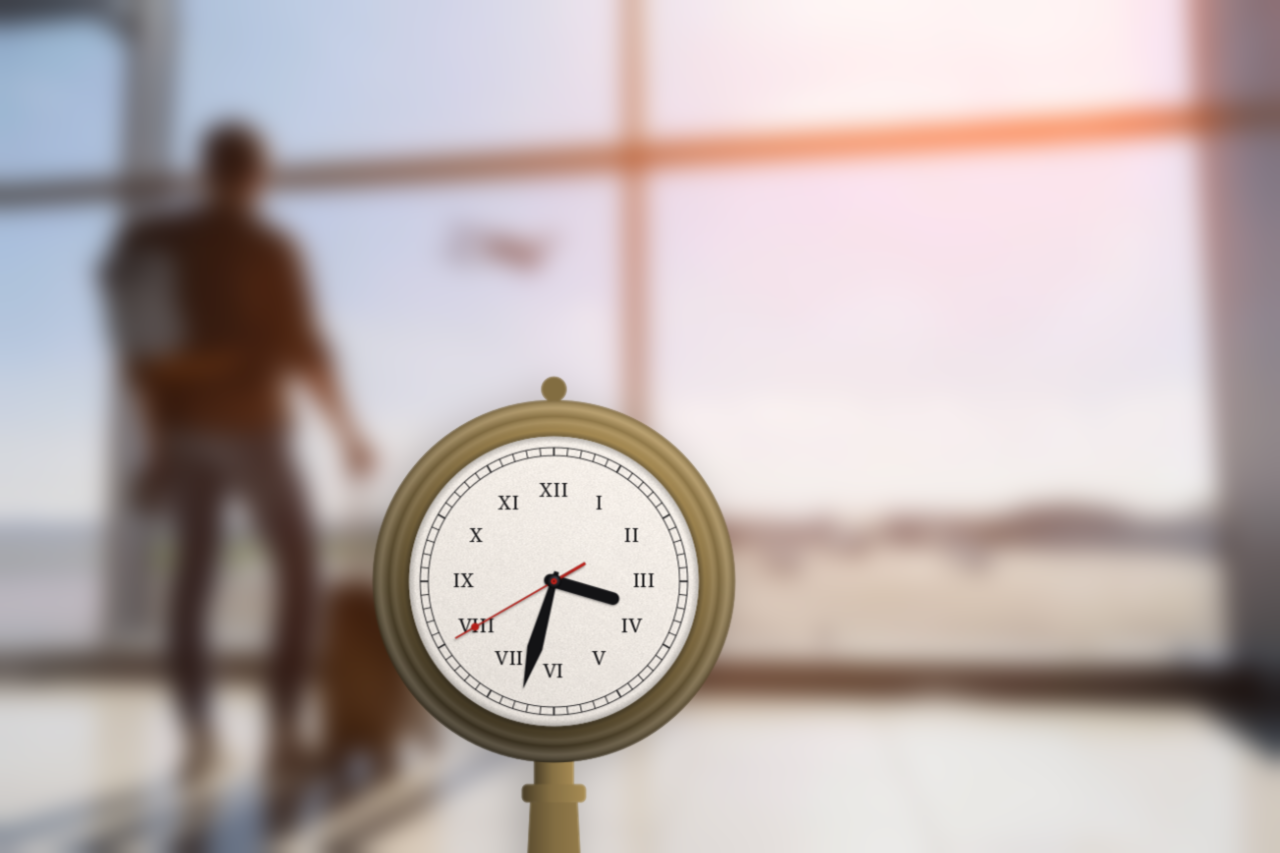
**3:32:40**
